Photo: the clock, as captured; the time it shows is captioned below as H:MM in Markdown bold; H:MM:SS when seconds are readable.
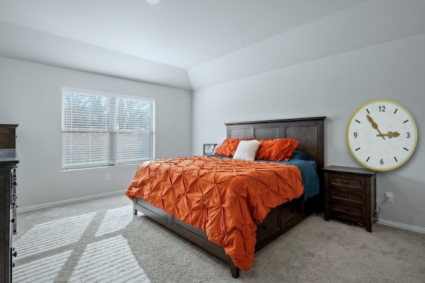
**2:54**
